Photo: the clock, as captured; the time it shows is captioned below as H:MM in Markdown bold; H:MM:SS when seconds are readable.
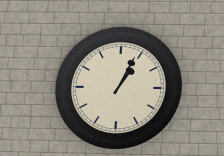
**1:04**
